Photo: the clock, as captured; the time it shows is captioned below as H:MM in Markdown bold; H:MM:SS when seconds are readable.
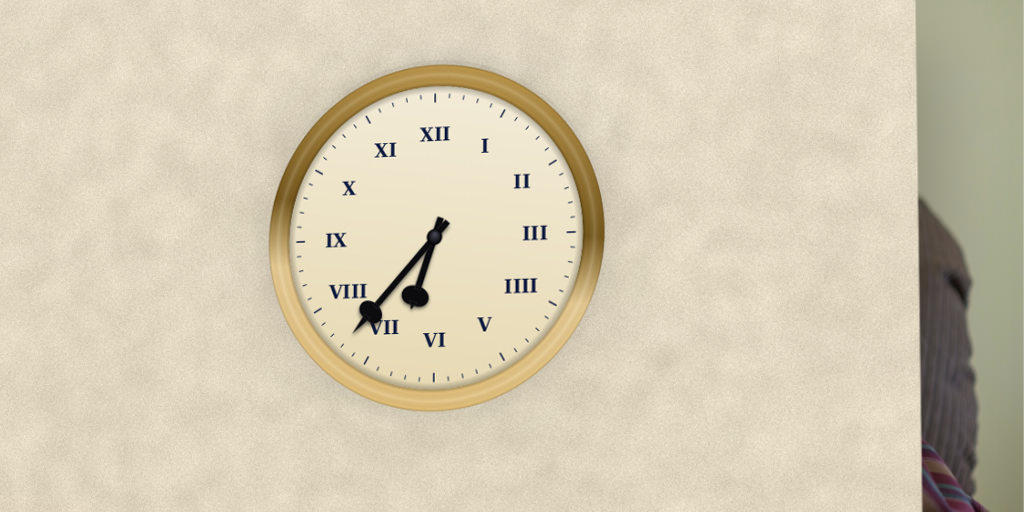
**6:37**
